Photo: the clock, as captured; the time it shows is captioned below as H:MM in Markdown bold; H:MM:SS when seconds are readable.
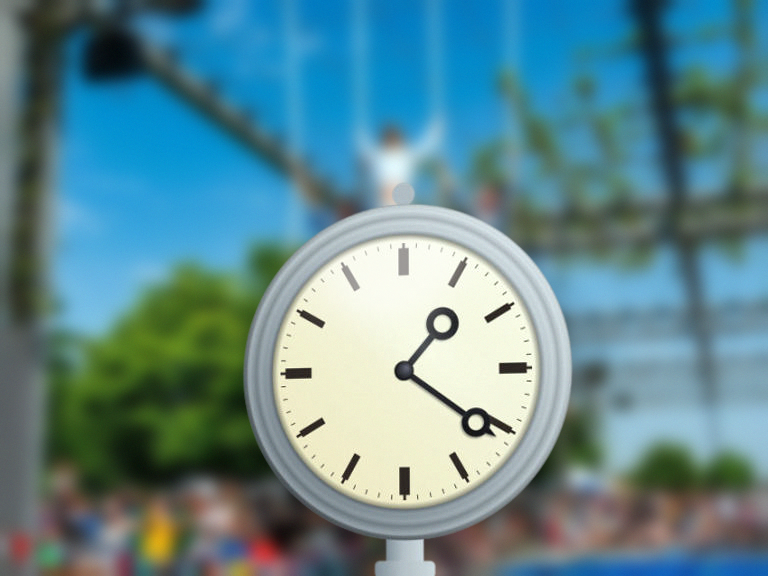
**1:21**
